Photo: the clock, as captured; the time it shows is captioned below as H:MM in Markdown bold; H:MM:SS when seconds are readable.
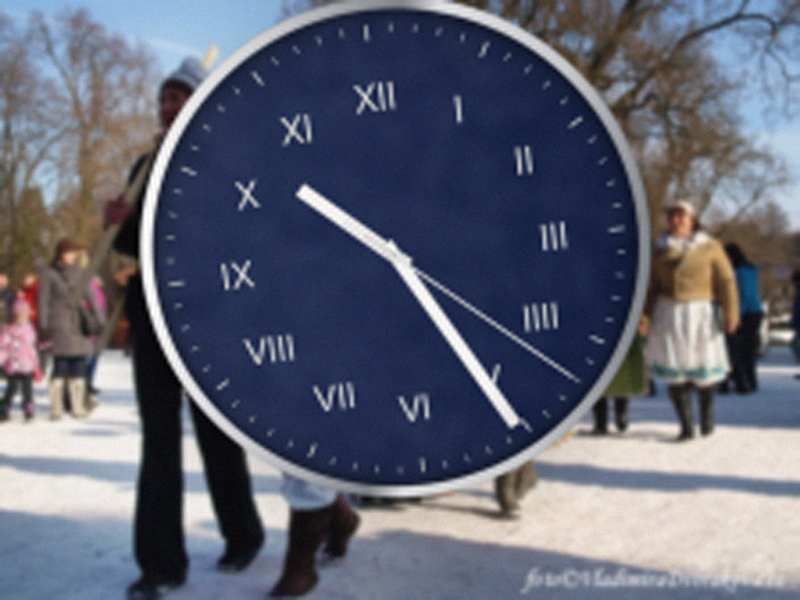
**10:25:22**
